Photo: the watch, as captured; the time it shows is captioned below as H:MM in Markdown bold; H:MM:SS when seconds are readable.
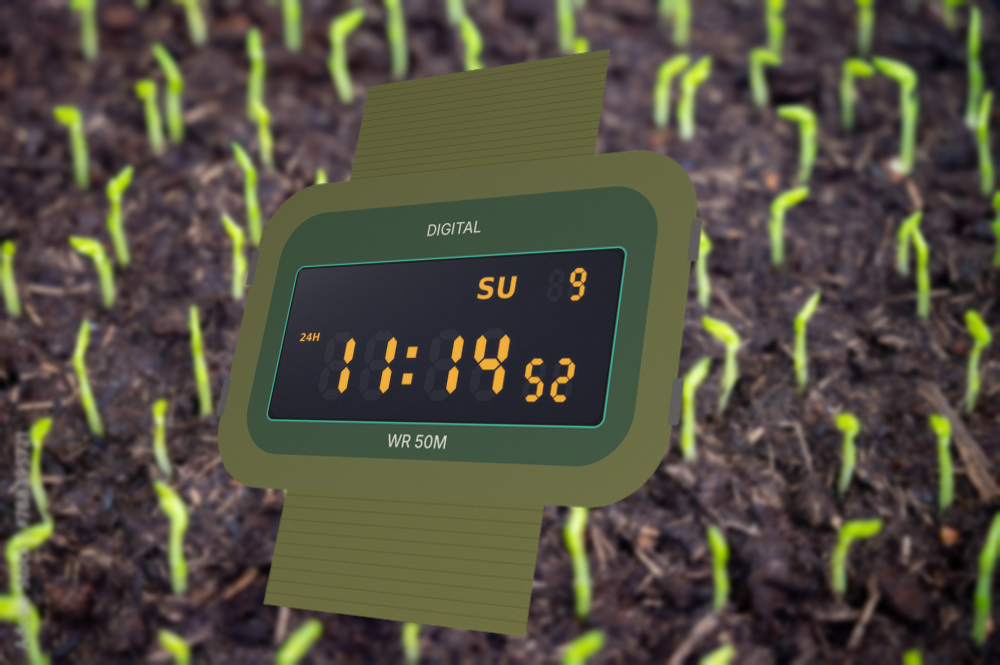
**11:14:52**
